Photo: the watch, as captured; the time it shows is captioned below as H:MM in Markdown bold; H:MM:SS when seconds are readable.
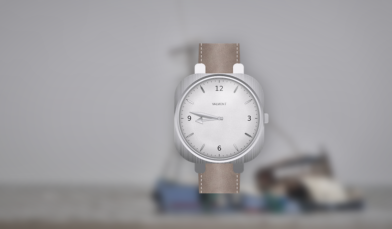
**8:47**
